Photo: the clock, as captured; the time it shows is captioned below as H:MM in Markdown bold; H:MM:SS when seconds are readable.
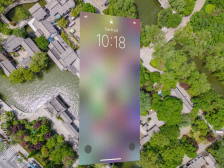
**10:18**
